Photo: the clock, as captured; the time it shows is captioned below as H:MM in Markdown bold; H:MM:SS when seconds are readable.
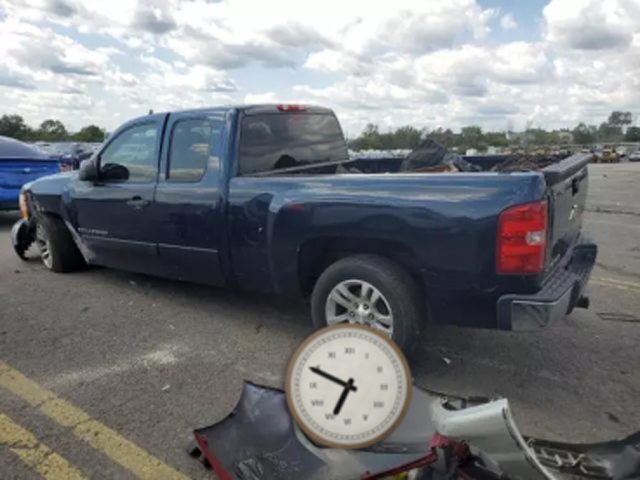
**6:49**
